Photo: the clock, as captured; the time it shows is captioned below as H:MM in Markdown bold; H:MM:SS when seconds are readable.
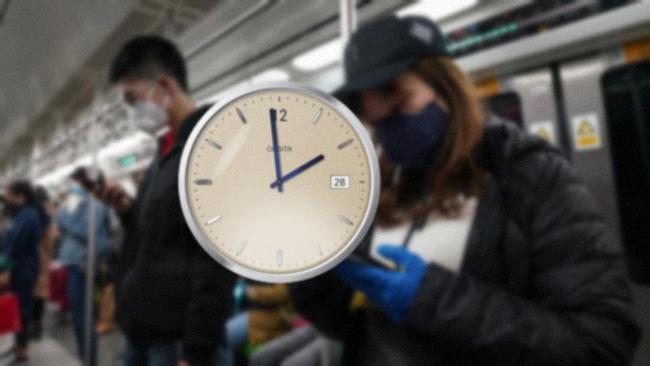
**1:59**
